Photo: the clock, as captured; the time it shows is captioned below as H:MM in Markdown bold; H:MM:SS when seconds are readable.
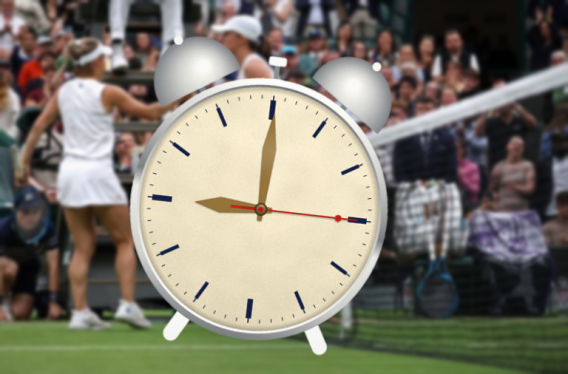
**9:00:15**
